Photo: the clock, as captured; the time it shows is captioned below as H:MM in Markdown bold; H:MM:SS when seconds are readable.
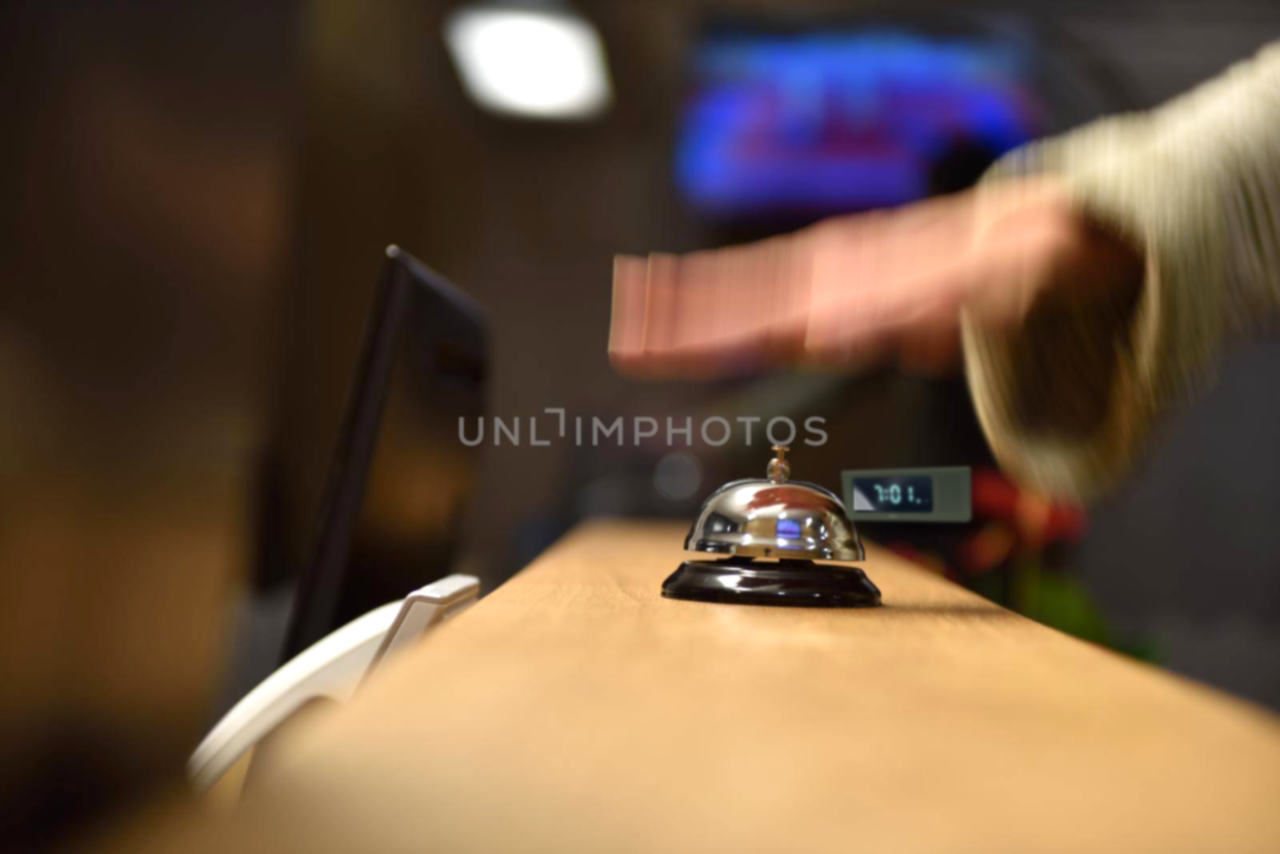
**7:01**
